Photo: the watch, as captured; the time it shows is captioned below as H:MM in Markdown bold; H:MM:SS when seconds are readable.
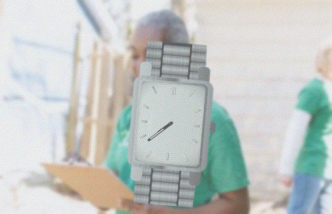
**7:38**
